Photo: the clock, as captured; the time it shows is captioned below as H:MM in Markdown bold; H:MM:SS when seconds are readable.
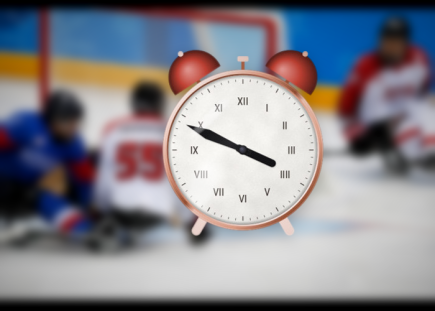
**3:49**
